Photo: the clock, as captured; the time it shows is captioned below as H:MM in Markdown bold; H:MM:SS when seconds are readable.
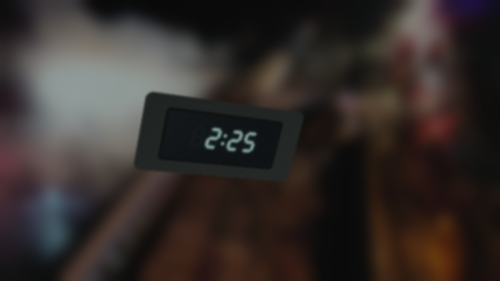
**2:25**
